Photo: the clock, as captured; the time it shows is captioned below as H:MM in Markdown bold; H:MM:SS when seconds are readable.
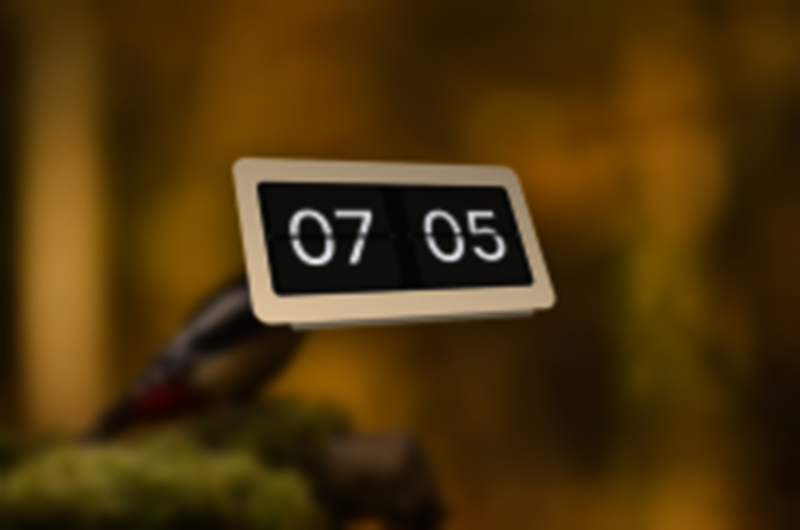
**7:05**
